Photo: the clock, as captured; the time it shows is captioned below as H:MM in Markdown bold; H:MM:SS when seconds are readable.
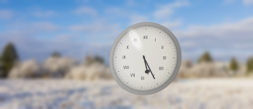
**5:25**
